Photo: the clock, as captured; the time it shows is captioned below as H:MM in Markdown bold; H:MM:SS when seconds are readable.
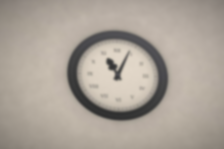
**11:04**
